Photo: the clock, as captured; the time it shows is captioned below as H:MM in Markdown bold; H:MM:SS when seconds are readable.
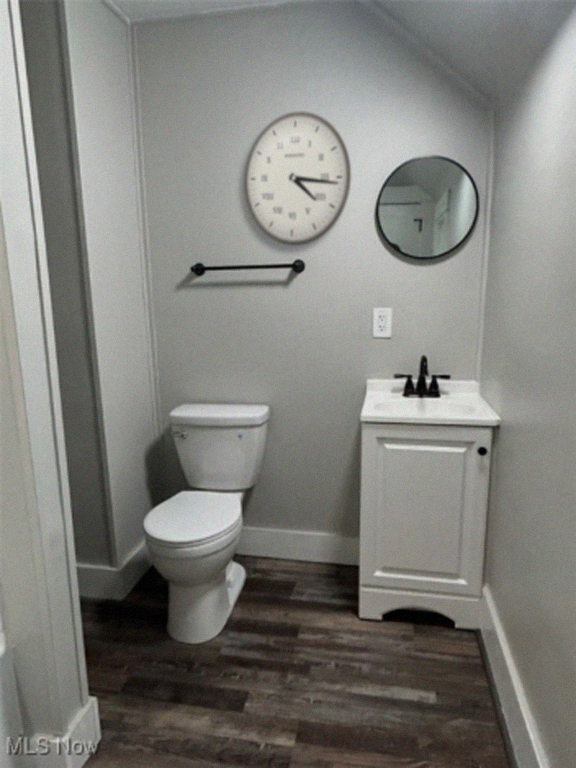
**4:16**
